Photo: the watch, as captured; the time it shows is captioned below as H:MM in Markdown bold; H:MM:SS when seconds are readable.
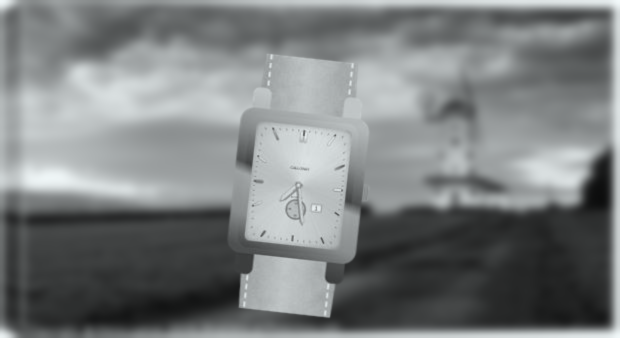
**7:28**
